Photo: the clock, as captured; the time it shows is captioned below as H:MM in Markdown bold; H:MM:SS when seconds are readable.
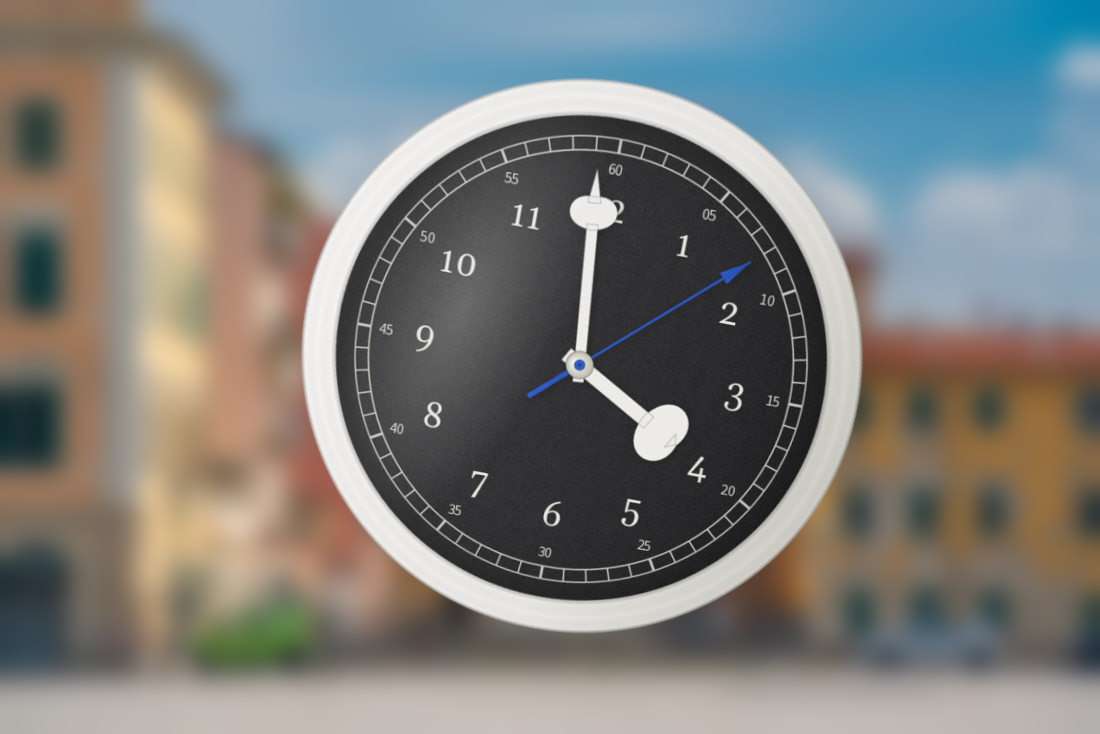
**3:59:08**
